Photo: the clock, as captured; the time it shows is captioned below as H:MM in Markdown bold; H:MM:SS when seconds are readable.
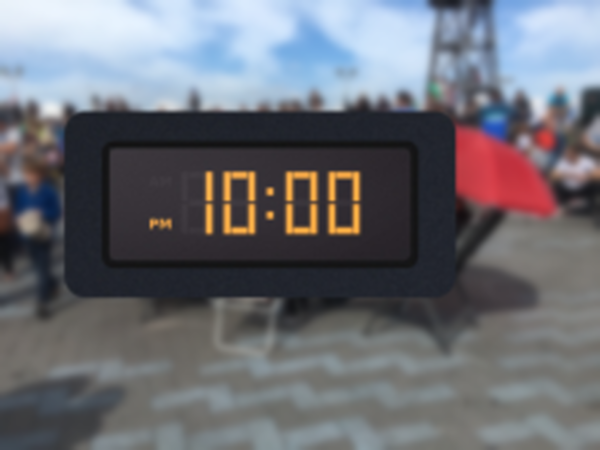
**10:00**
